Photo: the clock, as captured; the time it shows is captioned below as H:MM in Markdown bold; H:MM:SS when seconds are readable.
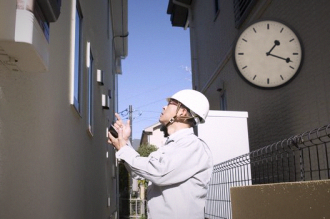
**1:18**
